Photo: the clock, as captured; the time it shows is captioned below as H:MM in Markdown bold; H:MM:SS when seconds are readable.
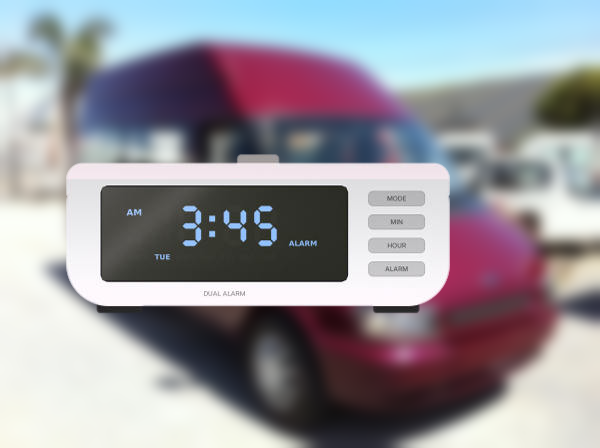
**3:45**
